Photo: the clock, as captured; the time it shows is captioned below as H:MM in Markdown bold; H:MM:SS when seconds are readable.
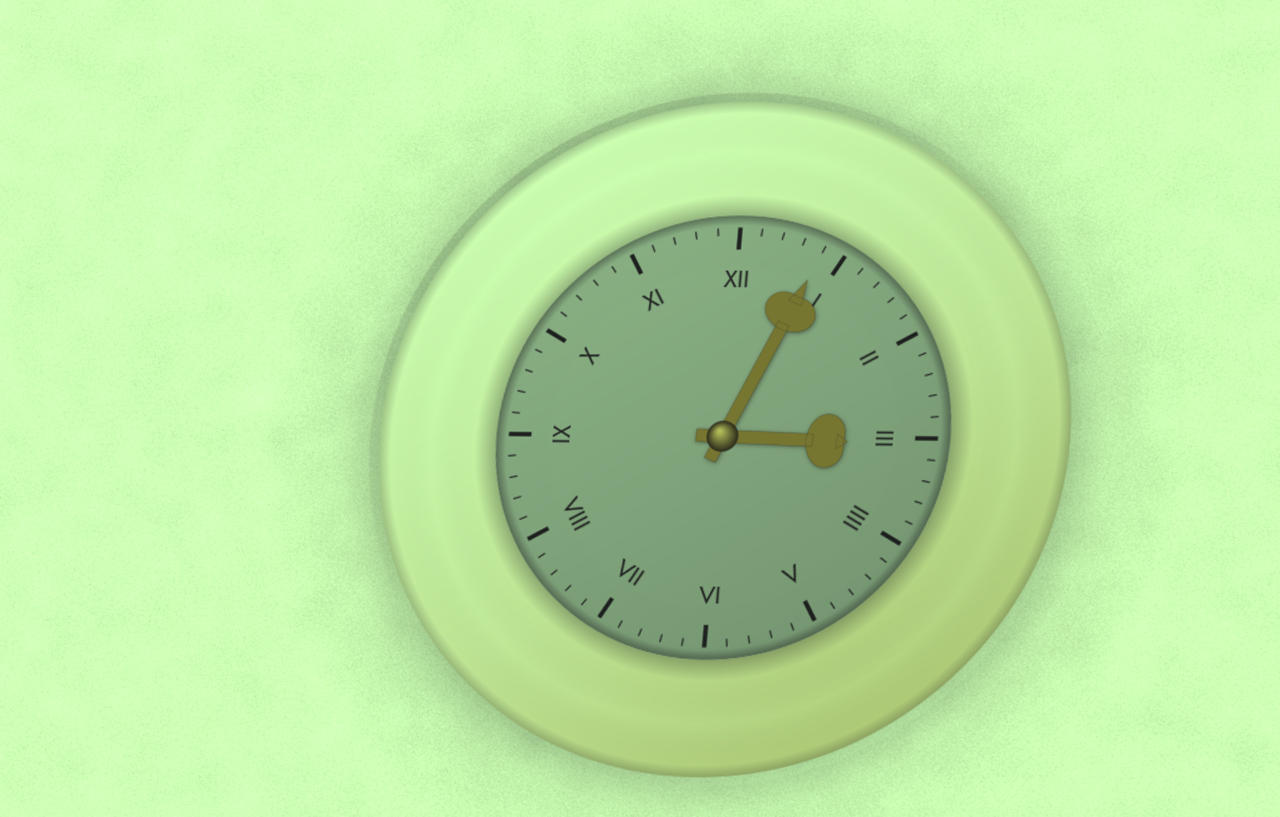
**3:04**
